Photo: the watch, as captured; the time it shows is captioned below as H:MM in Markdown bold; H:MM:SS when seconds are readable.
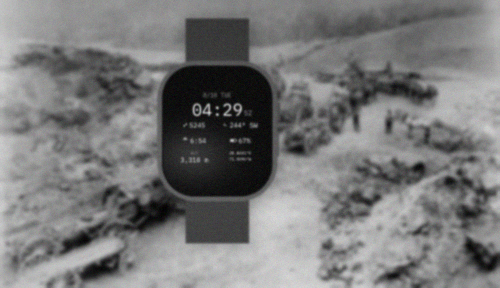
**4:29**
